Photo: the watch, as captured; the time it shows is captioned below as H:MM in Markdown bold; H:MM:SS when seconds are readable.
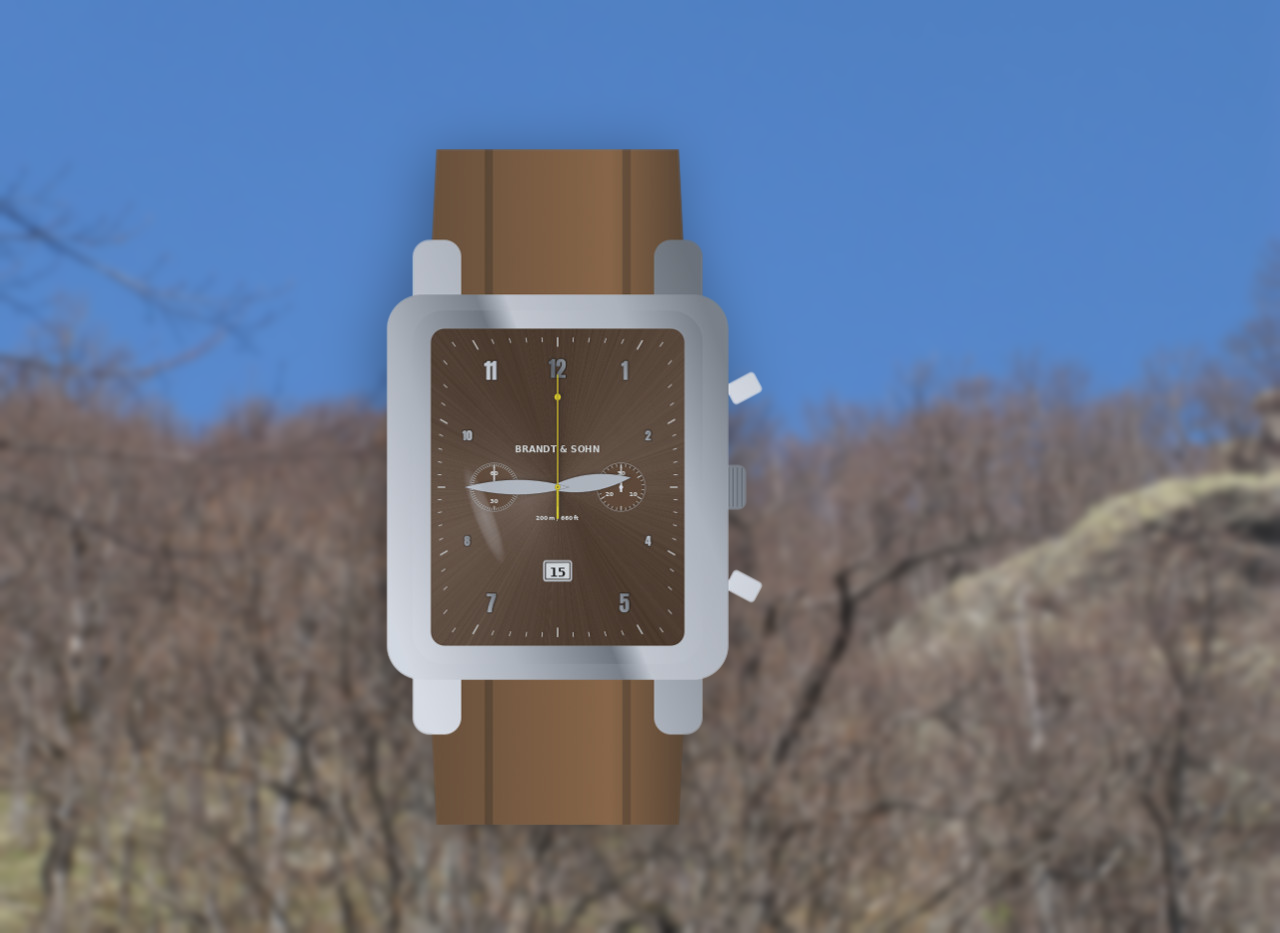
**2:45**
